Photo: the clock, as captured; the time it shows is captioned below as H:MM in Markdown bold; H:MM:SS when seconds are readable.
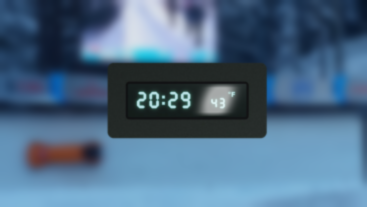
**20:29**
